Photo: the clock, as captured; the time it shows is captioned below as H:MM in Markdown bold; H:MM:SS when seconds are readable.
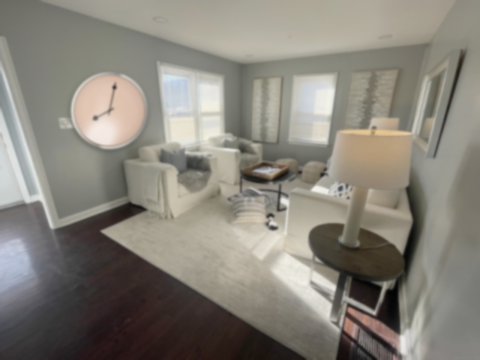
**8:02**
